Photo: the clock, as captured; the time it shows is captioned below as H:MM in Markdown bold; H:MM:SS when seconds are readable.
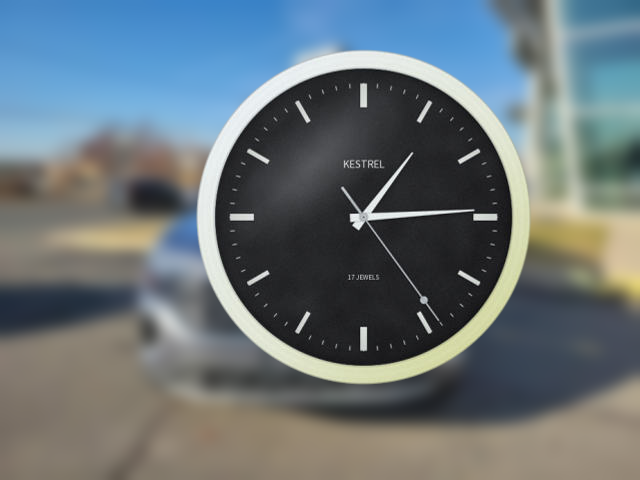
**1:14:24**
